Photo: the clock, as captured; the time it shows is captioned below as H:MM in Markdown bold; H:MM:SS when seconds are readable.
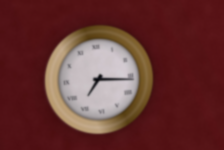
**7:16**
